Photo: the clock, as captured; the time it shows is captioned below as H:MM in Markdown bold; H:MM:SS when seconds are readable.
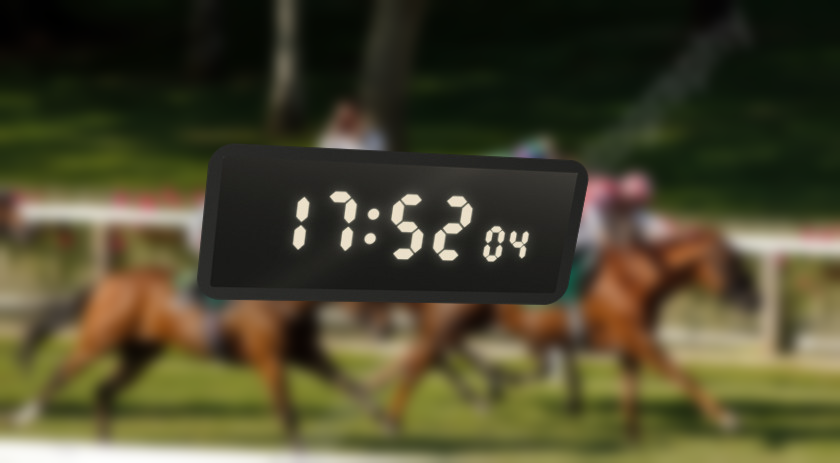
**17:52:04**
